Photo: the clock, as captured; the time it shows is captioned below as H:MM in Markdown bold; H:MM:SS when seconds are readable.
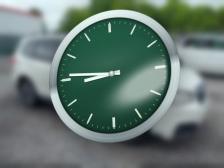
**8:46**
